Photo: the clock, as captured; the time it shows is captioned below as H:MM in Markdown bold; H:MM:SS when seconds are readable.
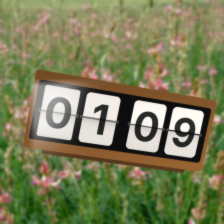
**1:09**
